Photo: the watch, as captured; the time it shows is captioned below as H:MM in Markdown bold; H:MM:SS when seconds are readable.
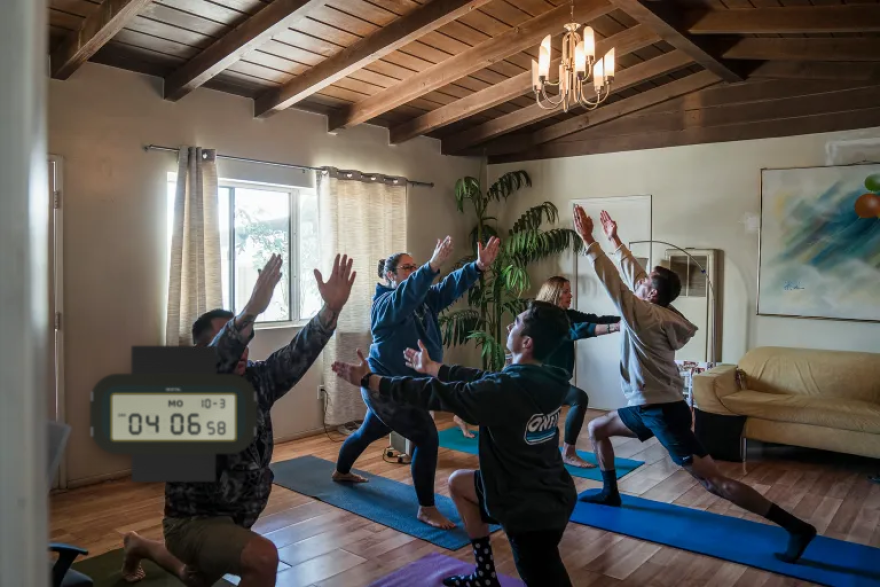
**4:06:58**
